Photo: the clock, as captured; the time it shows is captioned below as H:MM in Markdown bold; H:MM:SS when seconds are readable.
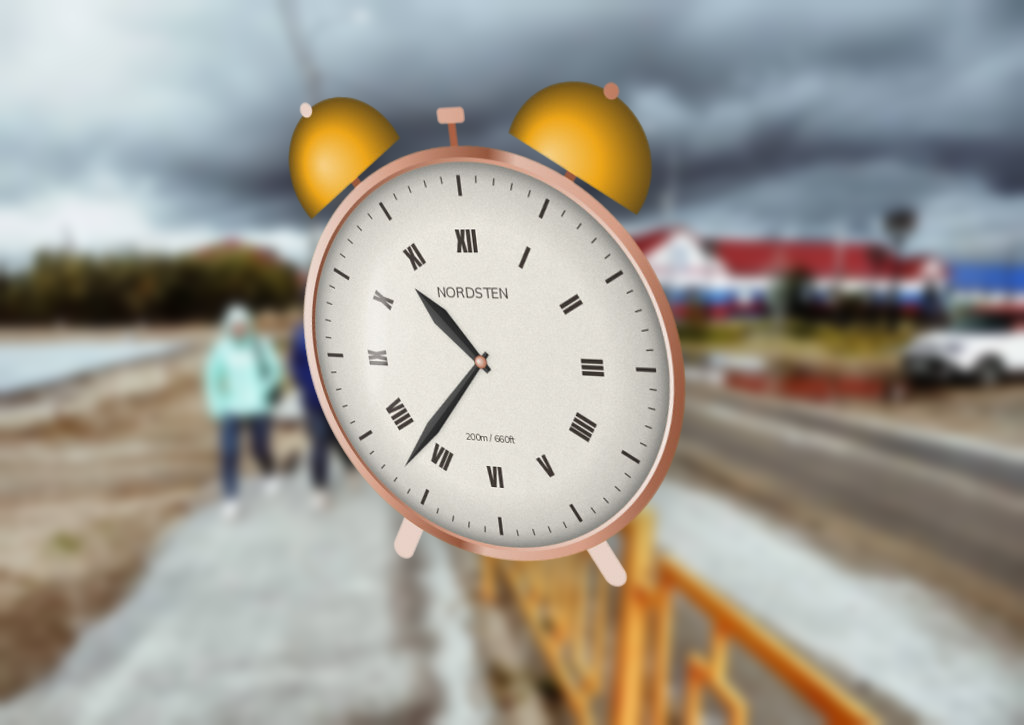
**10:37**
